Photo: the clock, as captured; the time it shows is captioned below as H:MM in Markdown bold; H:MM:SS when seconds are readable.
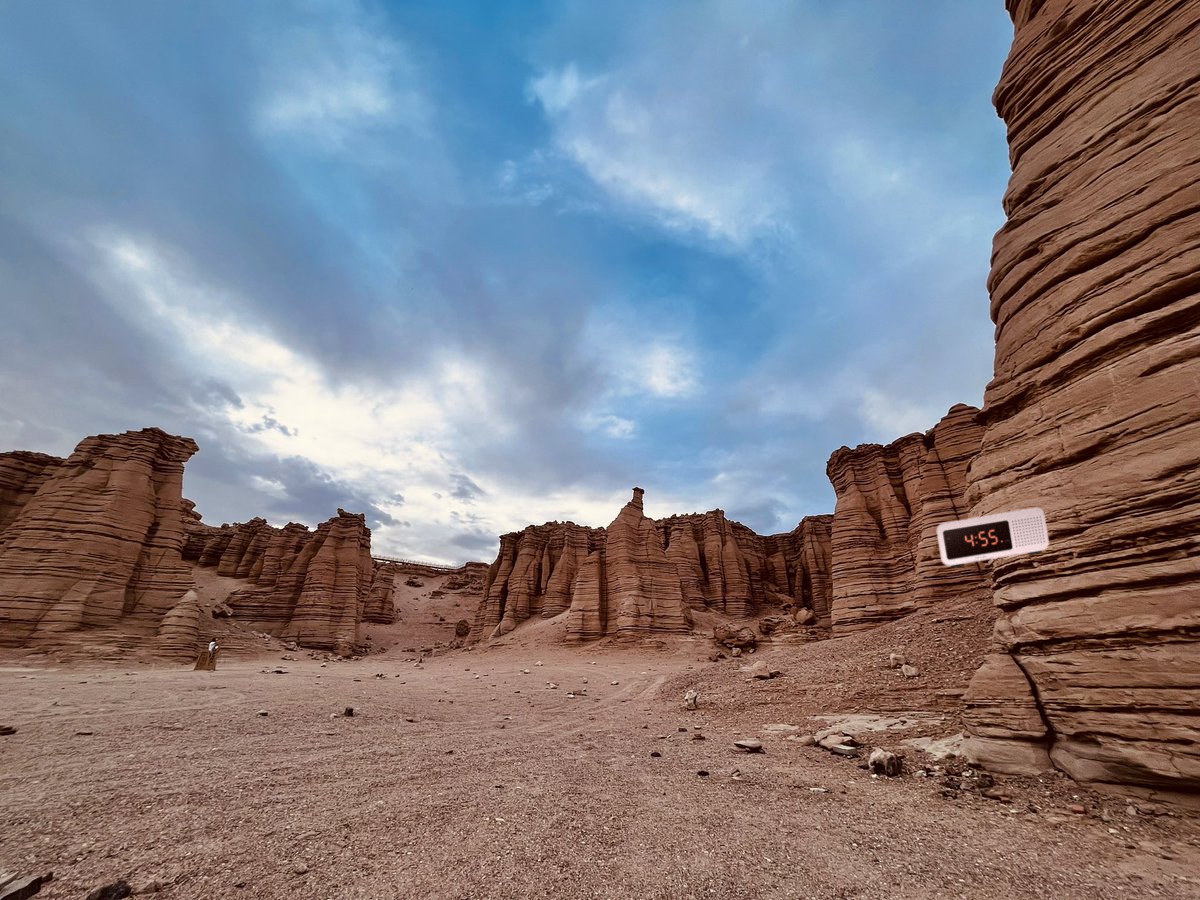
**4:55**
